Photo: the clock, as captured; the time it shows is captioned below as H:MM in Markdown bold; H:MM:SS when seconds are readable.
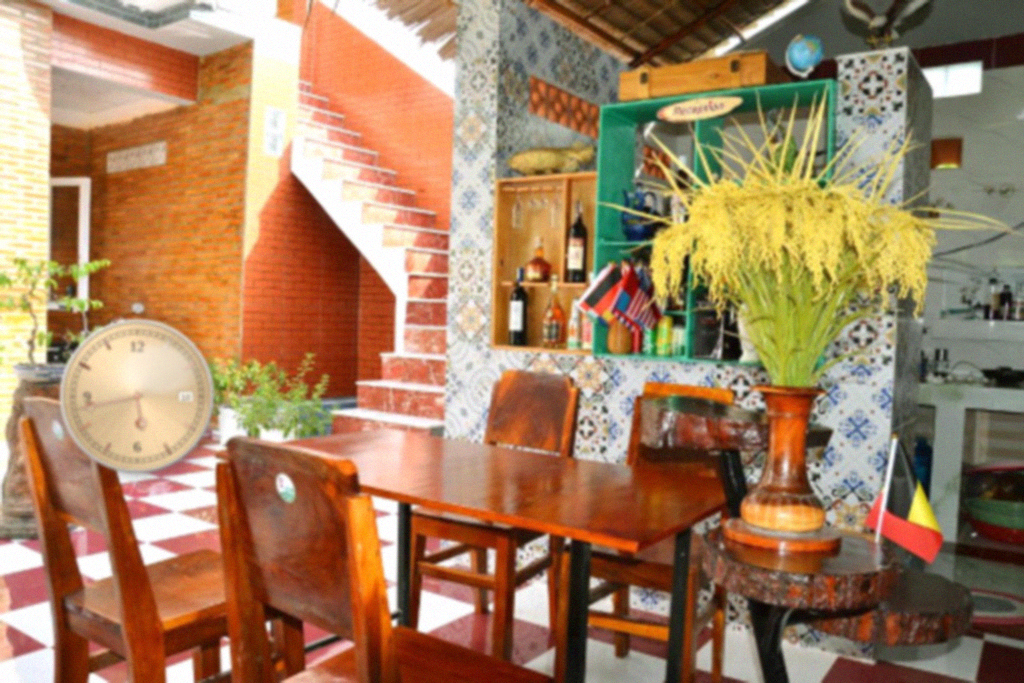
**5:43**
